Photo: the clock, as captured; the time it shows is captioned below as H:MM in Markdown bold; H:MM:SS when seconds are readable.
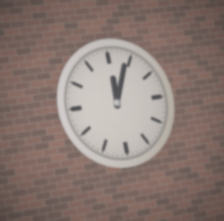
**12:04**
